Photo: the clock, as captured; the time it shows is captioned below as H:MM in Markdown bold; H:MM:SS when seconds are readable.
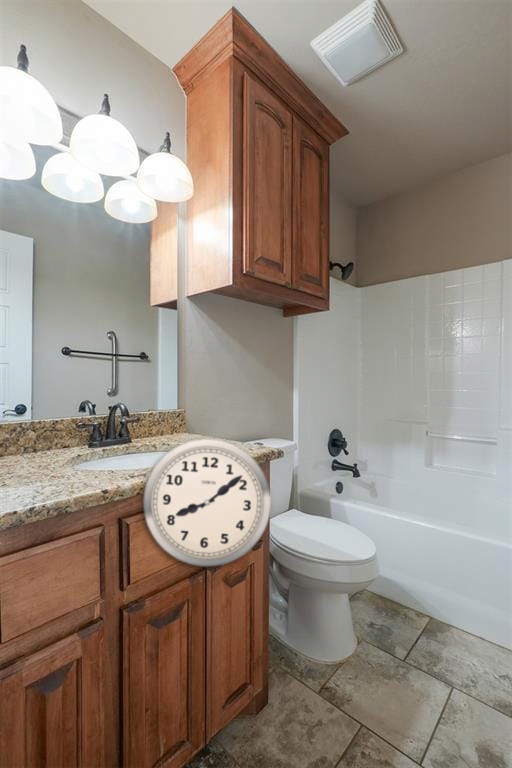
**8:08**
